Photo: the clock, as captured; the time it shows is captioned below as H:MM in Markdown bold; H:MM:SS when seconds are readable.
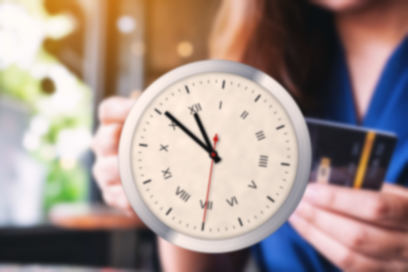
**11:55:35**
